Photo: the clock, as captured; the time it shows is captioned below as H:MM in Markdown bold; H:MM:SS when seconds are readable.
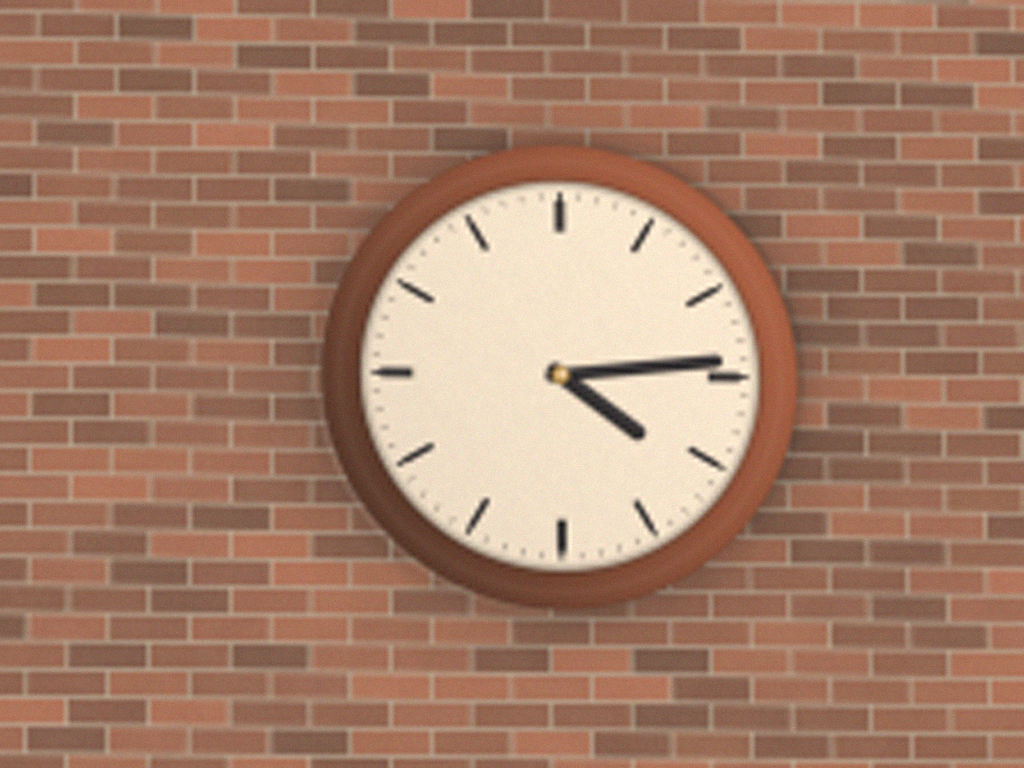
**4:14**
